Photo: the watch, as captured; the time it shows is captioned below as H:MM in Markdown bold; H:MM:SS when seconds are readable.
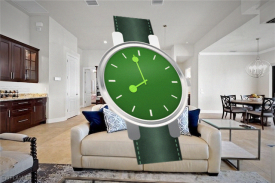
**7:58**
